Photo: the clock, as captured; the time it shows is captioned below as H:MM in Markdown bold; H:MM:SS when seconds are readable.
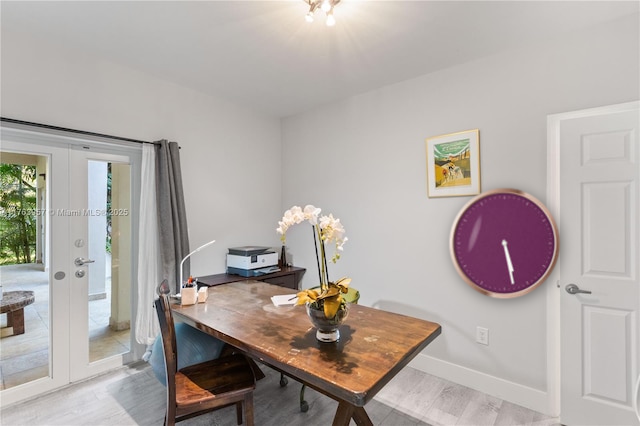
**5:28**
